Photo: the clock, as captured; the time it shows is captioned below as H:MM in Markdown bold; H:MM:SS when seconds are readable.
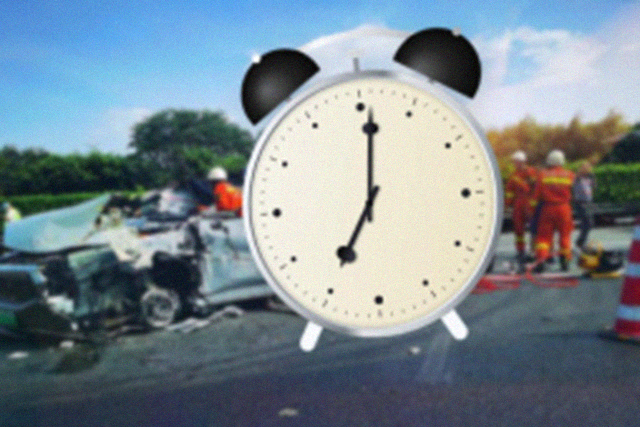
**7:01**
